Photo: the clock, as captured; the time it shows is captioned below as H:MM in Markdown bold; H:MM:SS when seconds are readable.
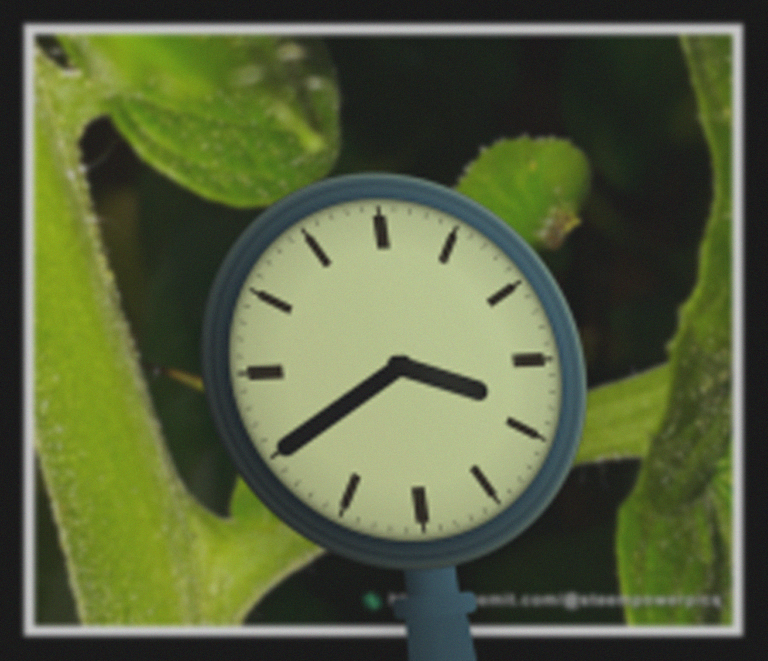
**3:40**
